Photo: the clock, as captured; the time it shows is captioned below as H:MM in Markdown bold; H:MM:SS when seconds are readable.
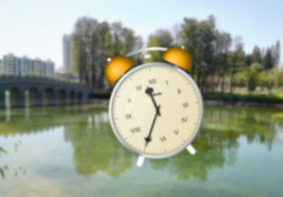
**11:35**
